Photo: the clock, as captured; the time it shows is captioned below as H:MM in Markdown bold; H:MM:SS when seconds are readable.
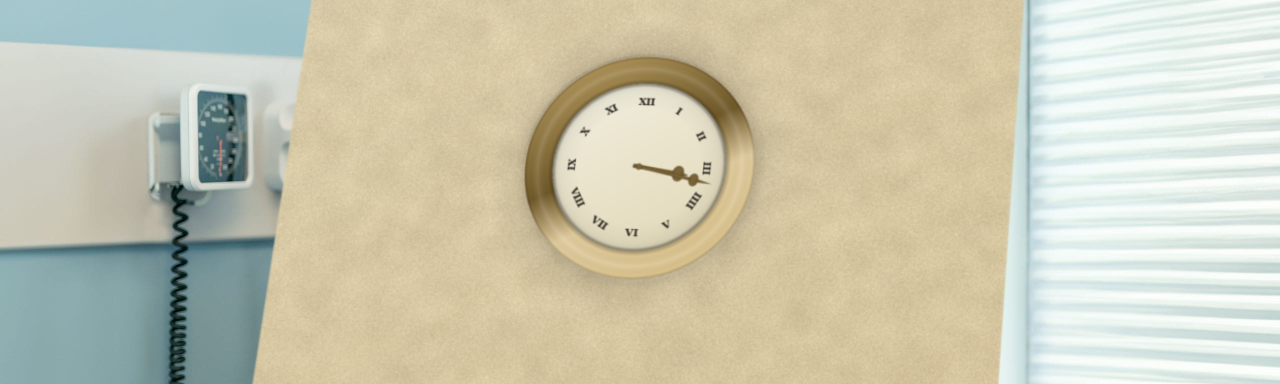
**3:17**
